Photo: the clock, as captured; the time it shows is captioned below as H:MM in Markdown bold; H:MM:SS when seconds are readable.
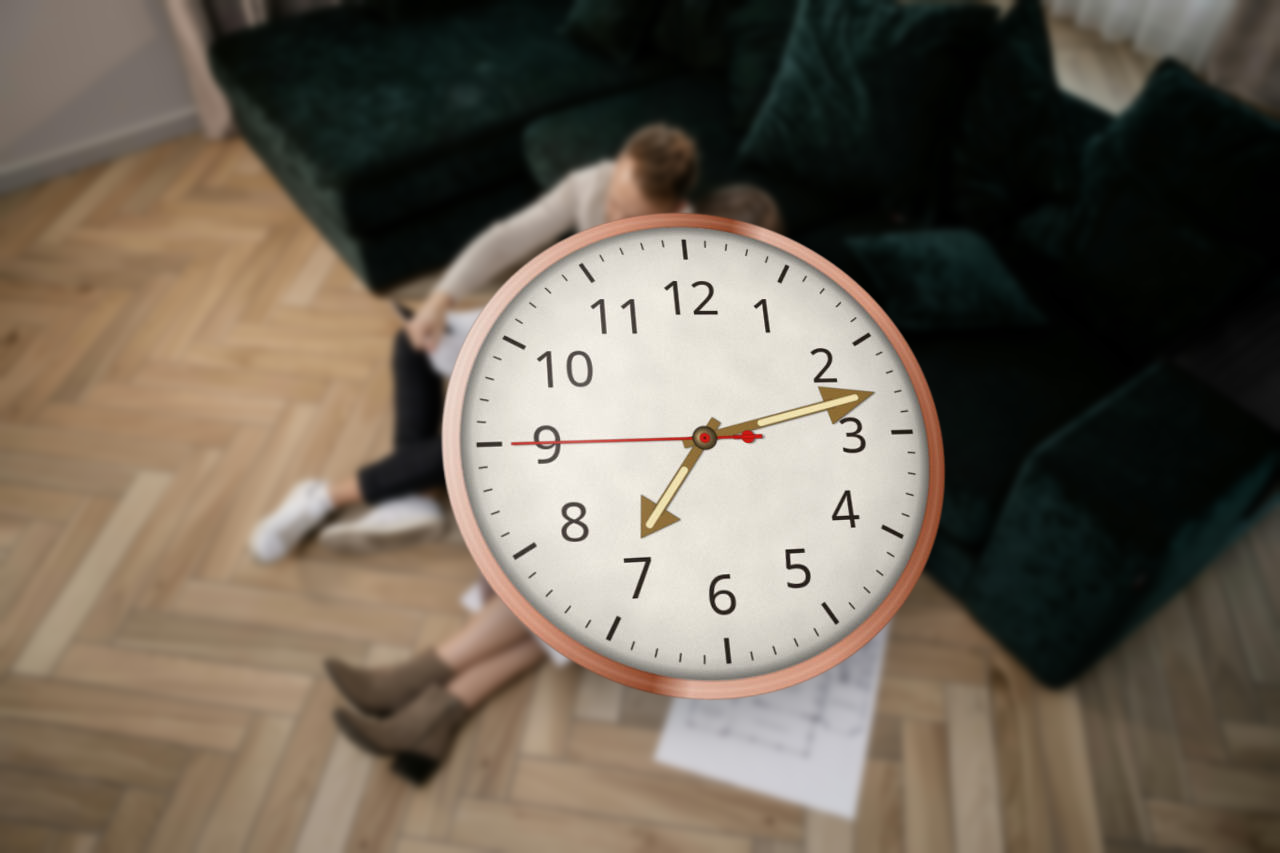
**7:12:45**
